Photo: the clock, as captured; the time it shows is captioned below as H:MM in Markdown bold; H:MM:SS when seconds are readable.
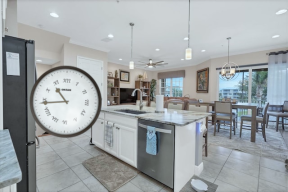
**10:44**
